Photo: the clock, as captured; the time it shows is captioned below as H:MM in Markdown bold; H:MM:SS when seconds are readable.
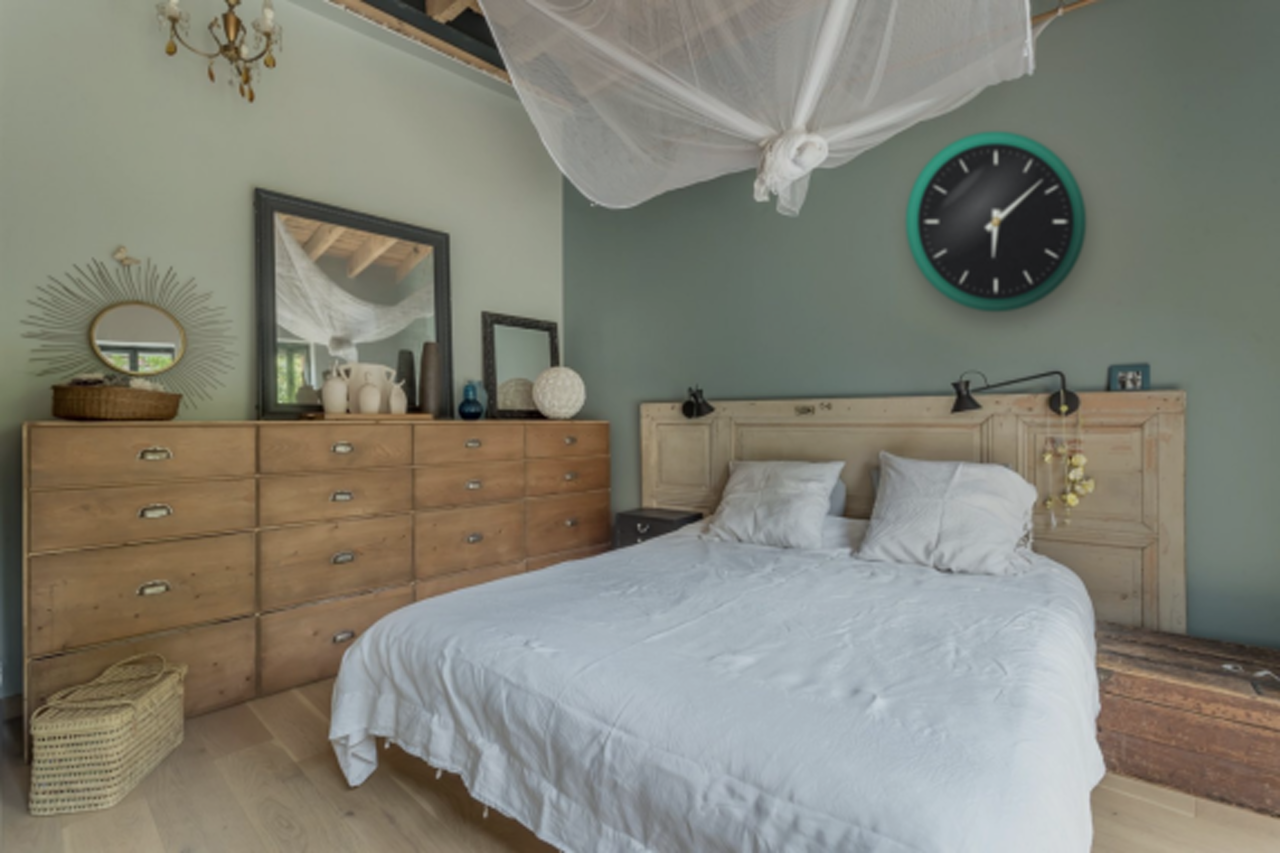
**6:08**
